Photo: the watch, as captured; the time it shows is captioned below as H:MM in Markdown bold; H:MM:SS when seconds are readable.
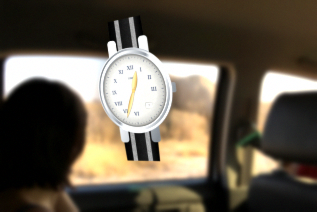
**12:34**
